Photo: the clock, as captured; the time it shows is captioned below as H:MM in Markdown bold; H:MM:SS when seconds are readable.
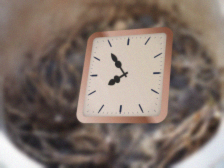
**7:54**
